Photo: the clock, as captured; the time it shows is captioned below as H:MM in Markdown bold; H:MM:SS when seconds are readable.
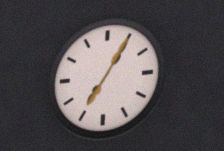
**7:05**
